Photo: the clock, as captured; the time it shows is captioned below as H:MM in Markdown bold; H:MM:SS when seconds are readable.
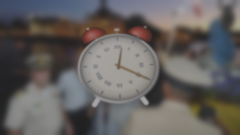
**12:20**
